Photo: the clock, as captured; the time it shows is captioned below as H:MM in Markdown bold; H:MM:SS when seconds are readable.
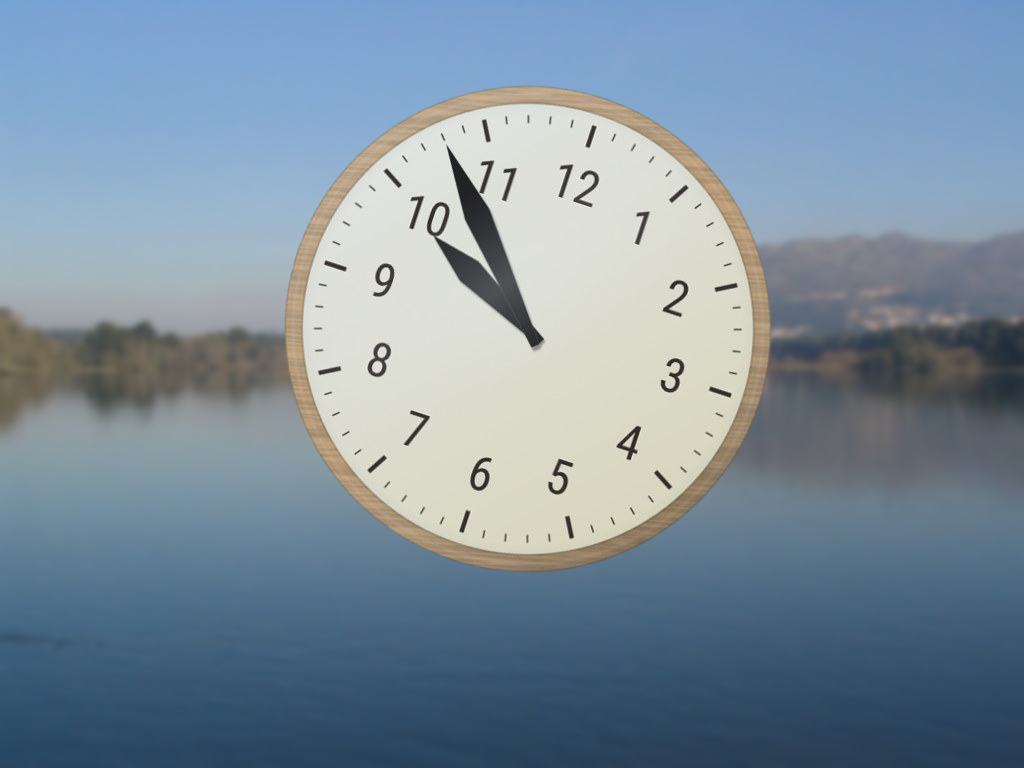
**9:53**
